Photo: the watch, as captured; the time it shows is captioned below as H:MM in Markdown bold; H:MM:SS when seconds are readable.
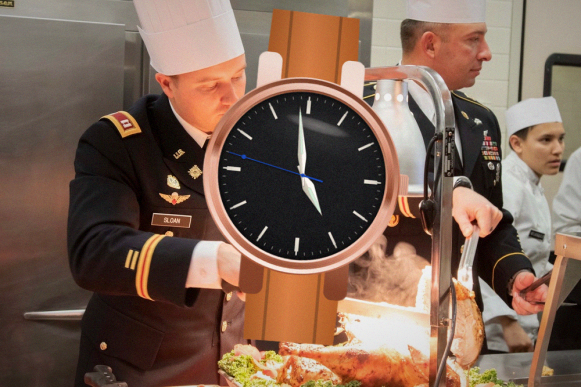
**4:58:47**
